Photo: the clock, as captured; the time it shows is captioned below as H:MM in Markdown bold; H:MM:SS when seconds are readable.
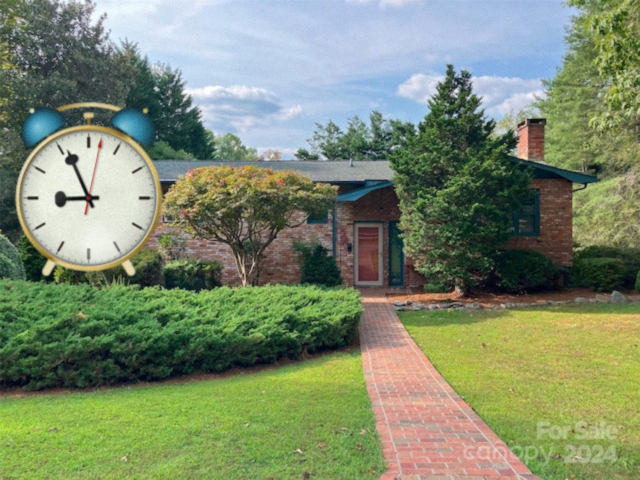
**8:56:02**
